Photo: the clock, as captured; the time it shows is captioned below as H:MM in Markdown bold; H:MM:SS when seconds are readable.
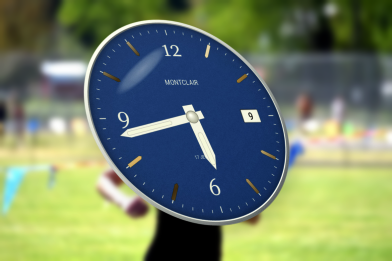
**5:43**
